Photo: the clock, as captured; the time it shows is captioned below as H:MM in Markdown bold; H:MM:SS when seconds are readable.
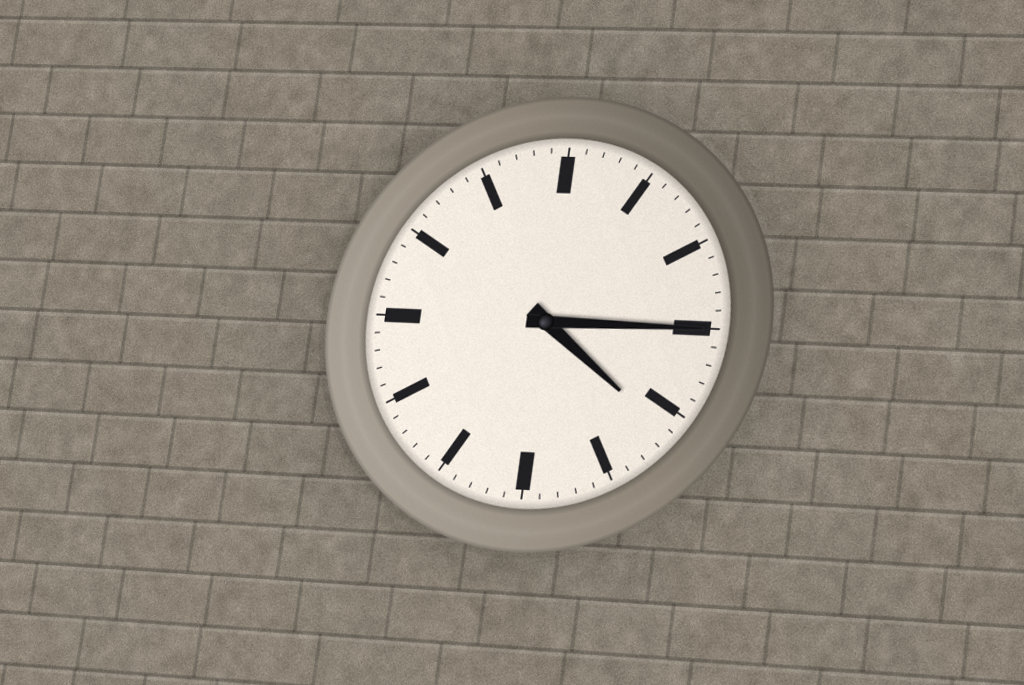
**4:15**
